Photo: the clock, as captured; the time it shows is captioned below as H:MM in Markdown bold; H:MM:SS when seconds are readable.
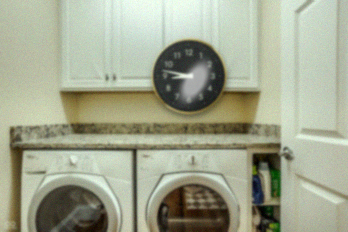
**8:47**
